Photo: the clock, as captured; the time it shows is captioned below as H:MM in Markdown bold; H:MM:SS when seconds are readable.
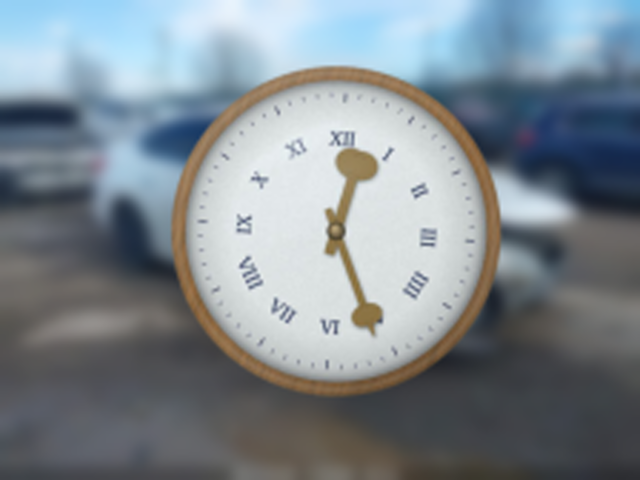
**12:26**
